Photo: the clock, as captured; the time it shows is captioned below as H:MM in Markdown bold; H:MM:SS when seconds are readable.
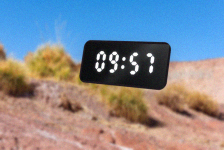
**9:57**
